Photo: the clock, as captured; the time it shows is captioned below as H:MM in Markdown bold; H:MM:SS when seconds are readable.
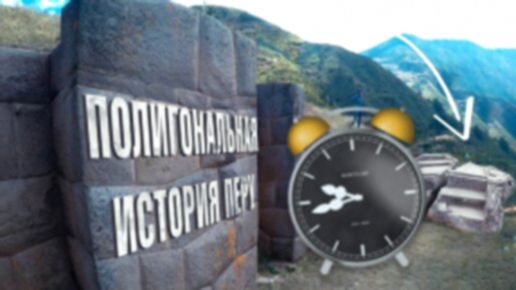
**9:43**
